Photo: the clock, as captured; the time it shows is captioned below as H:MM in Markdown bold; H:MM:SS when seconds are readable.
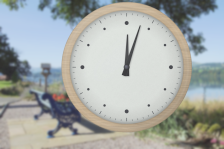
**12:03**
